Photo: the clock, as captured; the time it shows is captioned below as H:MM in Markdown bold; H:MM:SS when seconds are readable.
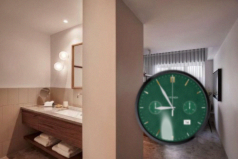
**8:55**
